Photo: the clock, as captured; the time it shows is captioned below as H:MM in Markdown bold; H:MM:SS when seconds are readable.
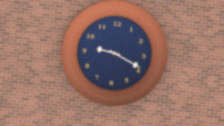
**9:19**
